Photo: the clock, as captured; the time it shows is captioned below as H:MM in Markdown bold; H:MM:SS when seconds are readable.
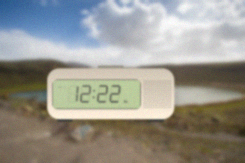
**12:22**
